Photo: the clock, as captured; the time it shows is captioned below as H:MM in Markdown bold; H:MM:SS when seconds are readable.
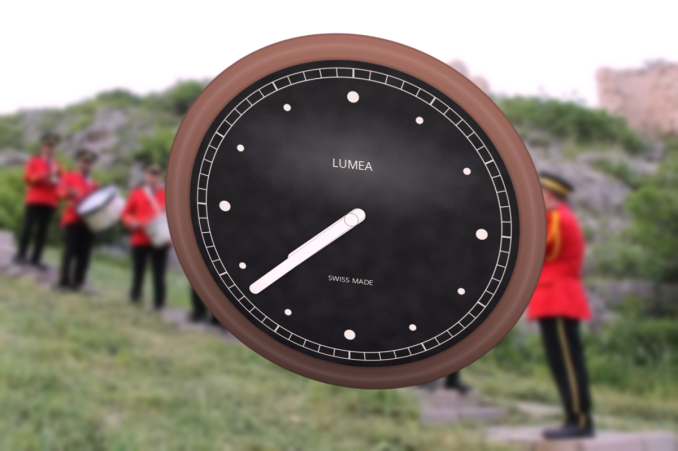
**7:38**
